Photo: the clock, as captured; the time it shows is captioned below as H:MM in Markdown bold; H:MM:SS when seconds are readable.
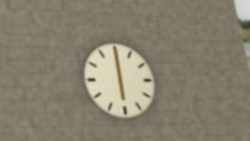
**6:00**
